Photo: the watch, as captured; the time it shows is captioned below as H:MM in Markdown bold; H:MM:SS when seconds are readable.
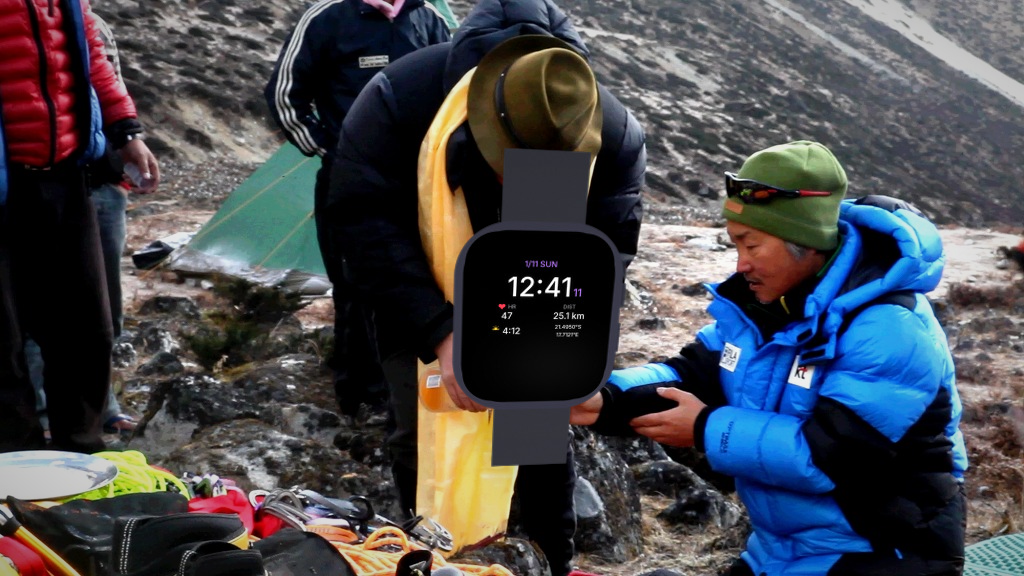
**12:41:11**
